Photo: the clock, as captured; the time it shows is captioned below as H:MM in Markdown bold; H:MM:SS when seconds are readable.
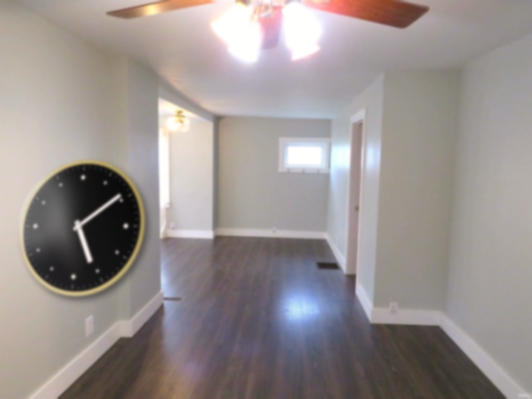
**5:09**
